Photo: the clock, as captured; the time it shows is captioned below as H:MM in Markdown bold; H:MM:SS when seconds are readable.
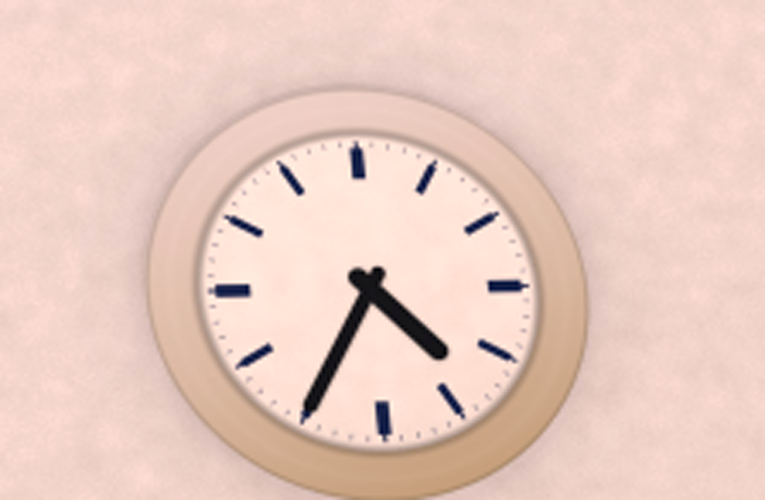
**4:35**
